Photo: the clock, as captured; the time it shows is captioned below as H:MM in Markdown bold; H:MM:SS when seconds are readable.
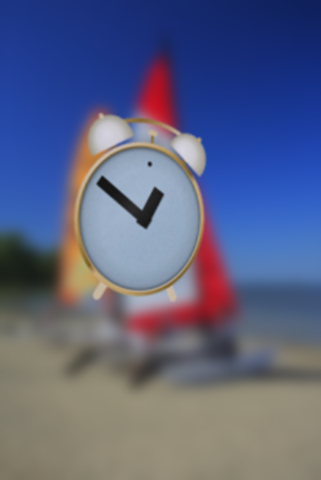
**12:50**
